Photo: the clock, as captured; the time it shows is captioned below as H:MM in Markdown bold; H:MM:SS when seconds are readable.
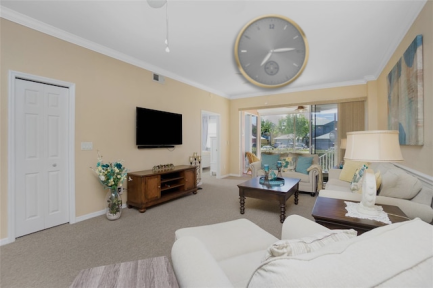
**7:14**
